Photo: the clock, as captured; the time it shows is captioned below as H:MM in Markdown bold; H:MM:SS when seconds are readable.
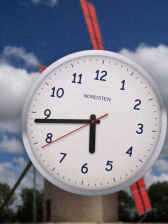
**5:43:39**
